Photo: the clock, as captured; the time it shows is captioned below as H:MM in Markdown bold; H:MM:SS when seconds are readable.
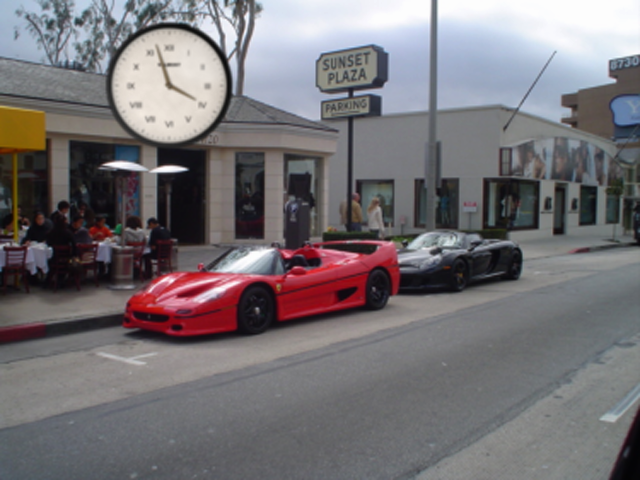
**3:57**
